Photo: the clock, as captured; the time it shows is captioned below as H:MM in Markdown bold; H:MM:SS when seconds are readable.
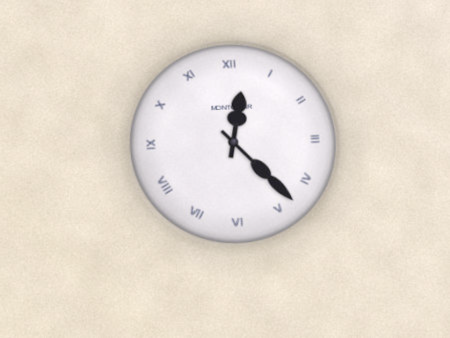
**12:23**
